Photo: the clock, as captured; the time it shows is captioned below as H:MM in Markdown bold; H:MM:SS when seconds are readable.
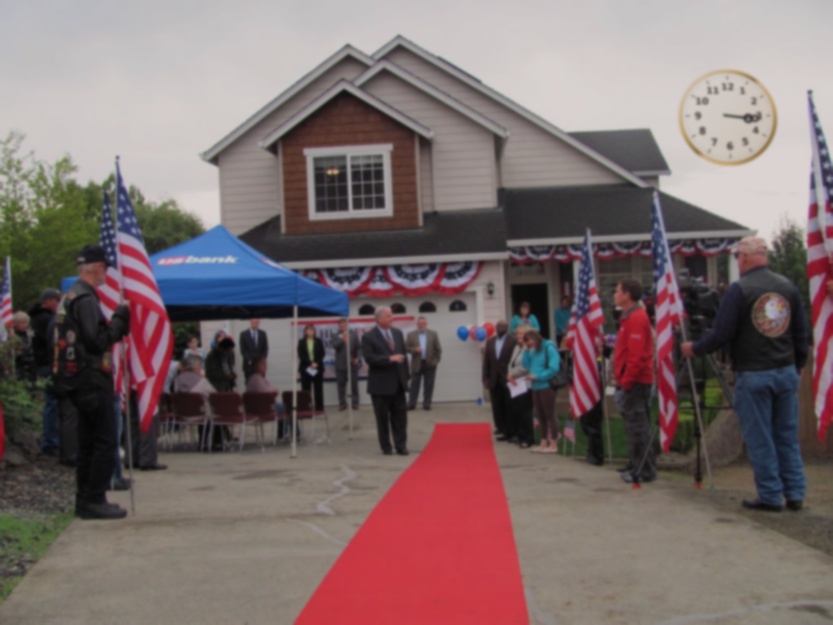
**3:16**
